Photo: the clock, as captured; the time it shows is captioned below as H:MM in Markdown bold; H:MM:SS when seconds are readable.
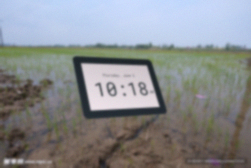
**10:18**
